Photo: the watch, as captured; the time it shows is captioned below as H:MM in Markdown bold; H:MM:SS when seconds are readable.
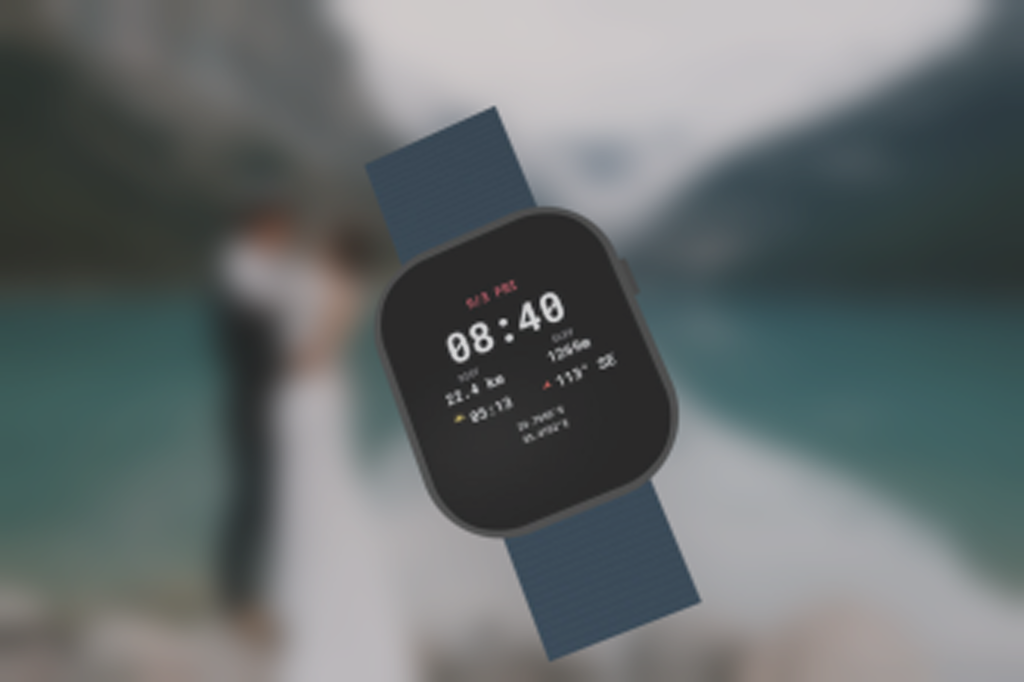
**8:40**
